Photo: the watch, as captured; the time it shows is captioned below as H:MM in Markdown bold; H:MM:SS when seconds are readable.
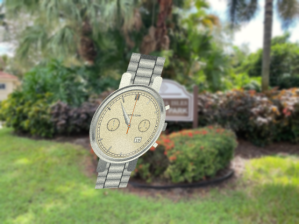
**10:54**
